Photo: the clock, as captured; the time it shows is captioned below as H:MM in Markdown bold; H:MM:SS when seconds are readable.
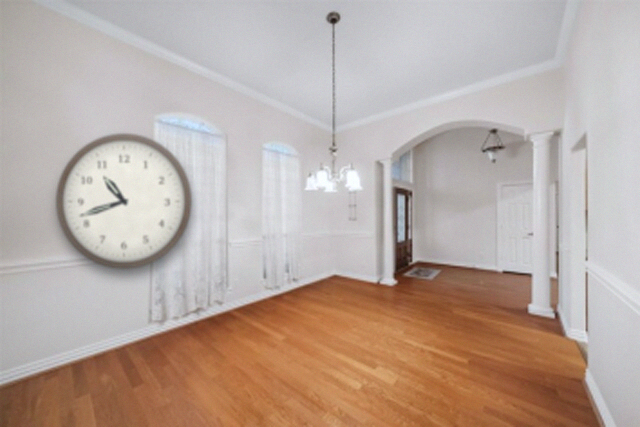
**10:42**
